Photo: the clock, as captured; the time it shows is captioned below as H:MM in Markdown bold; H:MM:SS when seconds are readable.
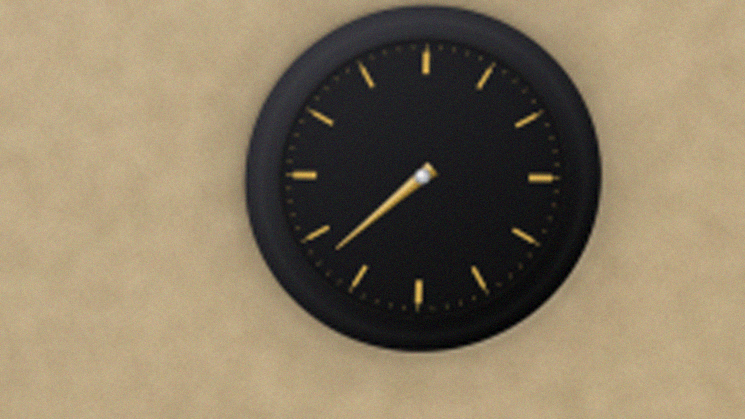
**7:38**
